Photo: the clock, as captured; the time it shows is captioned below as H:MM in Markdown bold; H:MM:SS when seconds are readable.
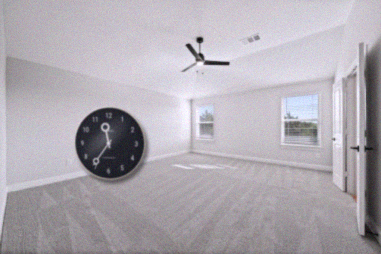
**11:36**
